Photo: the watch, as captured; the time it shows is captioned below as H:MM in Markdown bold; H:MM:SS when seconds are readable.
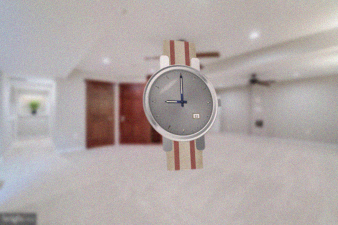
**9:00**
